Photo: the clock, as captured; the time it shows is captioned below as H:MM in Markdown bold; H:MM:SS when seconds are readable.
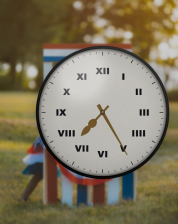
**7:25**
